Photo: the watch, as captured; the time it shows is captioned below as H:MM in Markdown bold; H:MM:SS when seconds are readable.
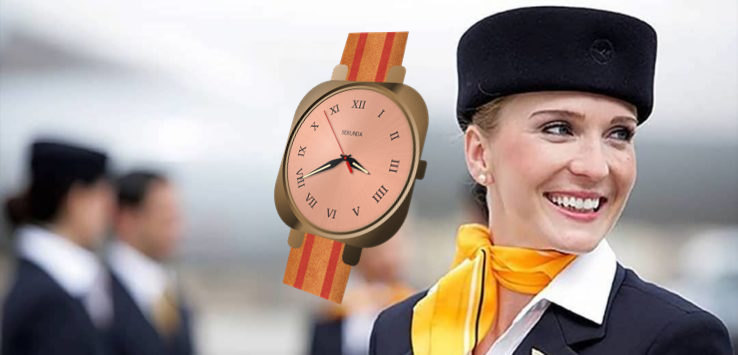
**3:39:53**
